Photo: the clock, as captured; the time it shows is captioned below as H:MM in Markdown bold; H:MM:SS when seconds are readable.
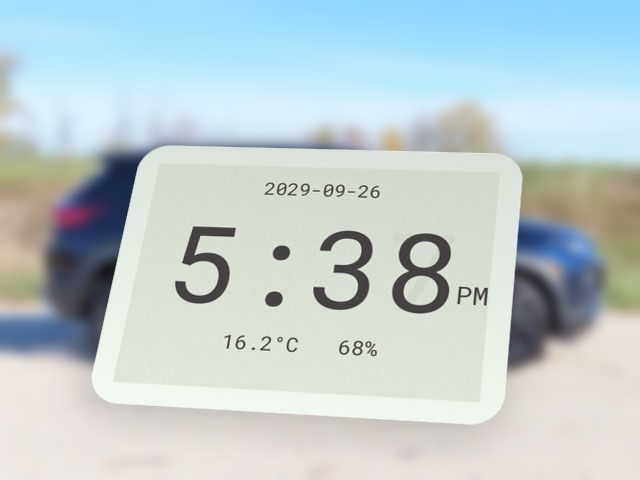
**5:38**
